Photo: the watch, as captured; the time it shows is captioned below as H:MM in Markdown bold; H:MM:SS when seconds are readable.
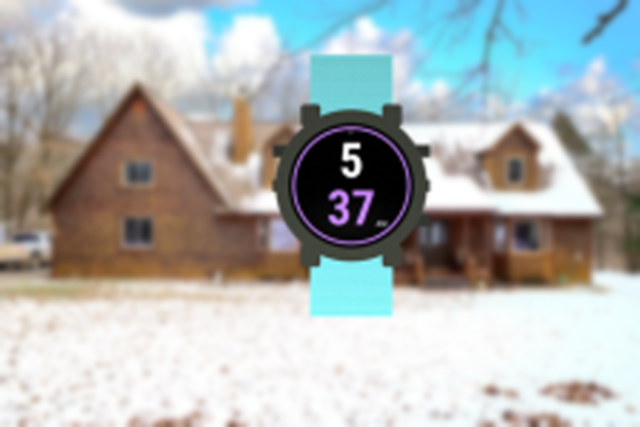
**5:37**
